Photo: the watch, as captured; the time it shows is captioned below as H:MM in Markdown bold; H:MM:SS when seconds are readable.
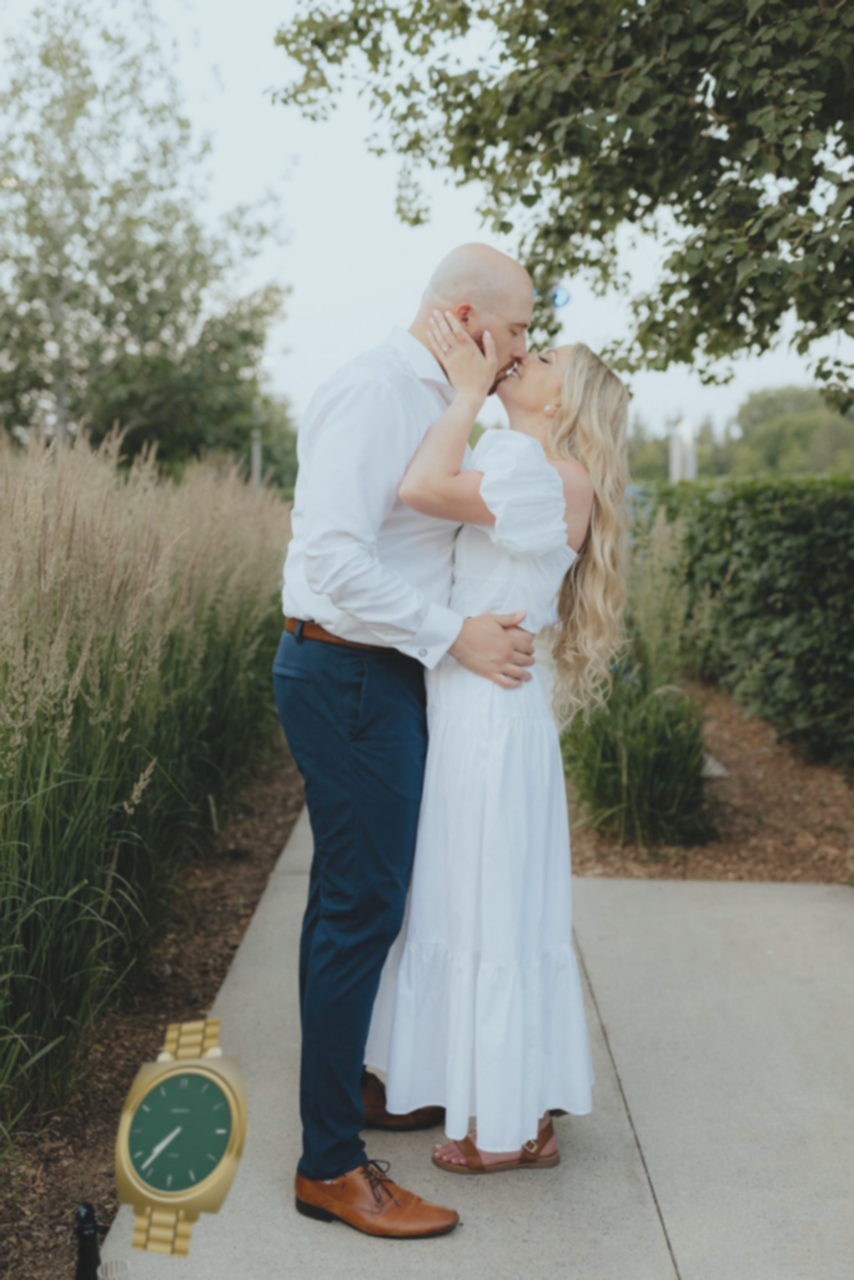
**7:37**
